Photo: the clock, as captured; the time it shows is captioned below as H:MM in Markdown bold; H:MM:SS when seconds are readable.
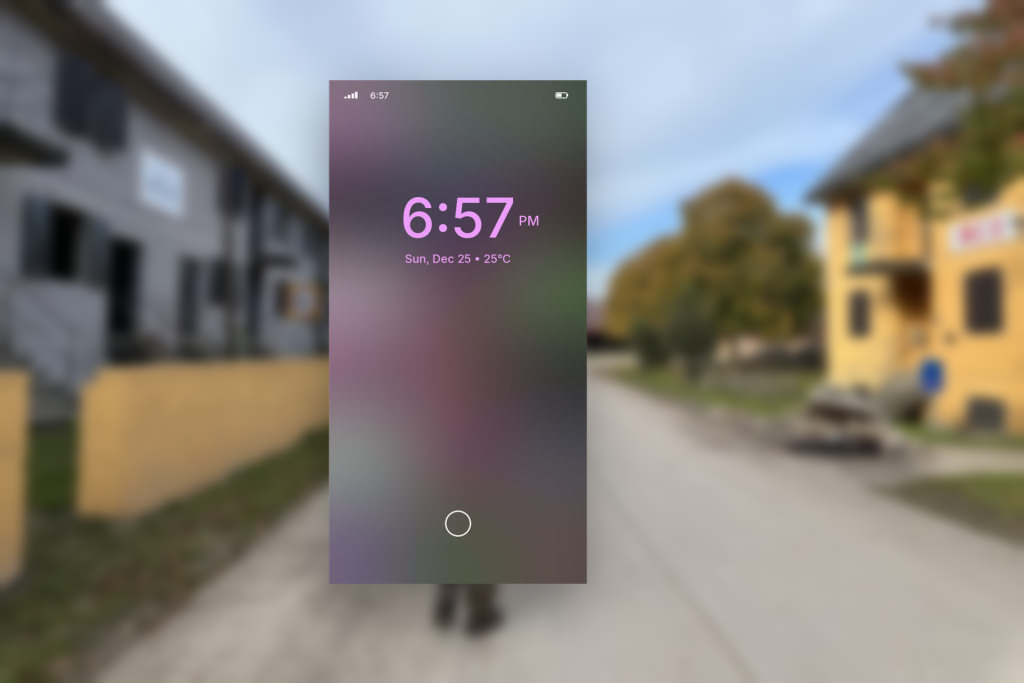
**6:57**
